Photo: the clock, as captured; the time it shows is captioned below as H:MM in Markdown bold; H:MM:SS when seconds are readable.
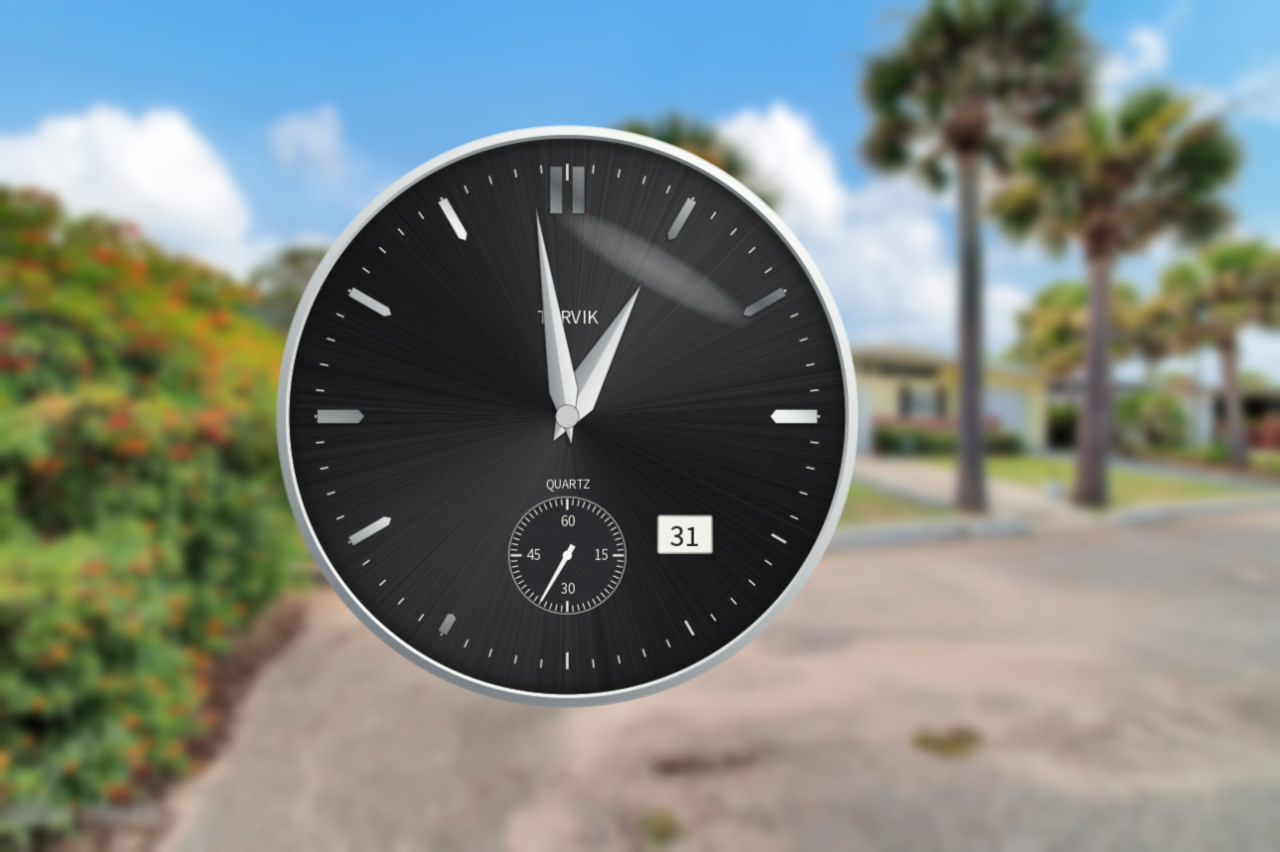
**12:58:35**
